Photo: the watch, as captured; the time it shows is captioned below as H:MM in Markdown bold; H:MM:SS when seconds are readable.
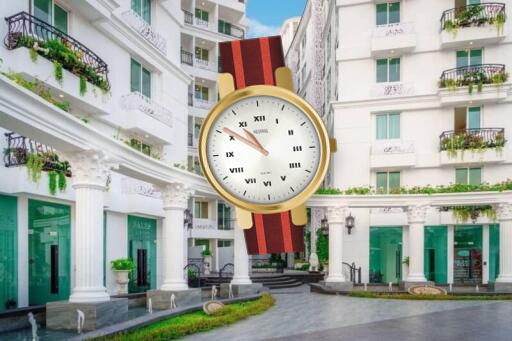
**10:51**
